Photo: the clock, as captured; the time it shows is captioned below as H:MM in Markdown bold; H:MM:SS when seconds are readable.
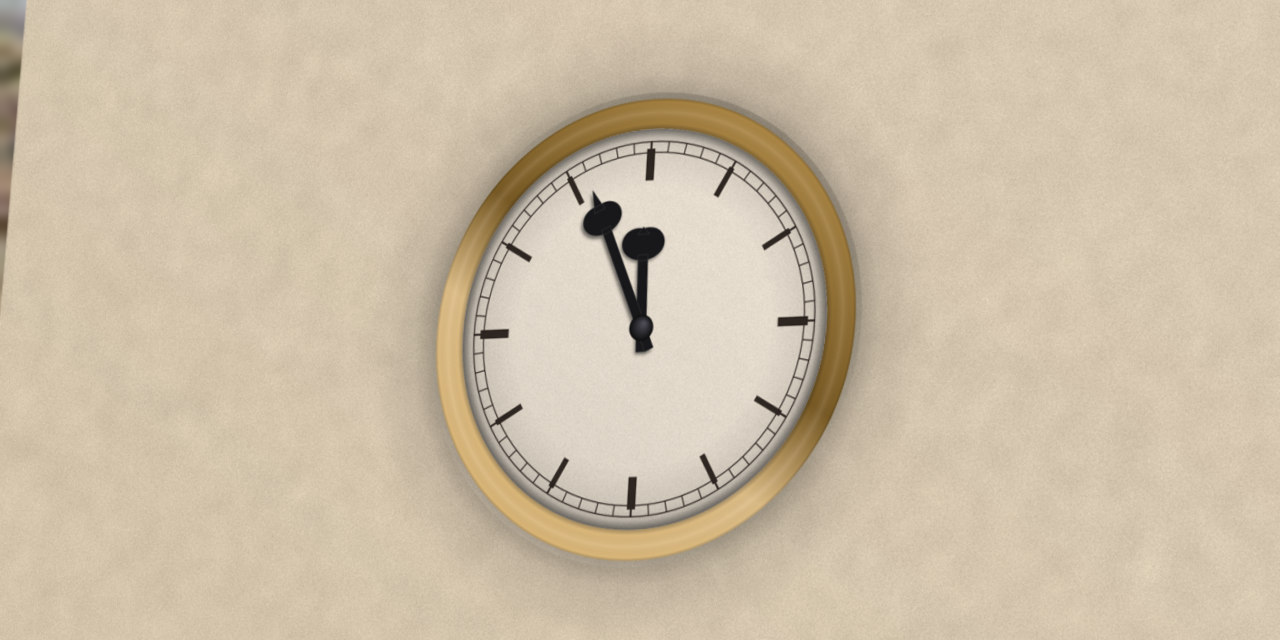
**11:56**
